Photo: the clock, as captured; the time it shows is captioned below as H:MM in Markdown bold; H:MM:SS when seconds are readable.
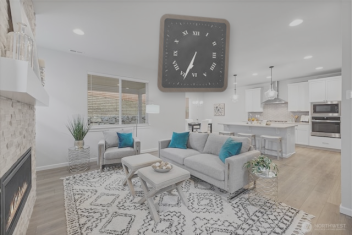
**6:34**
